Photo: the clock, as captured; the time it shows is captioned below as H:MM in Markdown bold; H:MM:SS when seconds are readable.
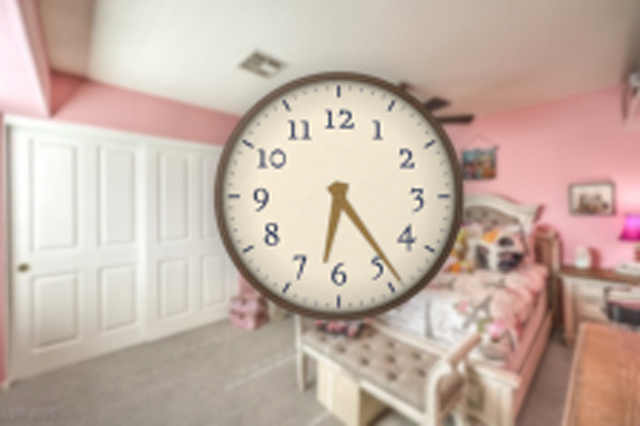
**6:24**
